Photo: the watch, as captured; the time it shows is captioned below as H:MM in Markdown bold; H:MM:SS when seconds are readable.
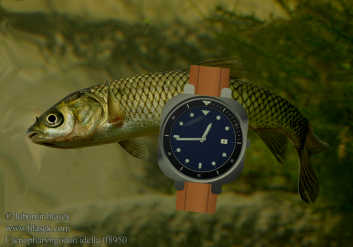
**12:44**
